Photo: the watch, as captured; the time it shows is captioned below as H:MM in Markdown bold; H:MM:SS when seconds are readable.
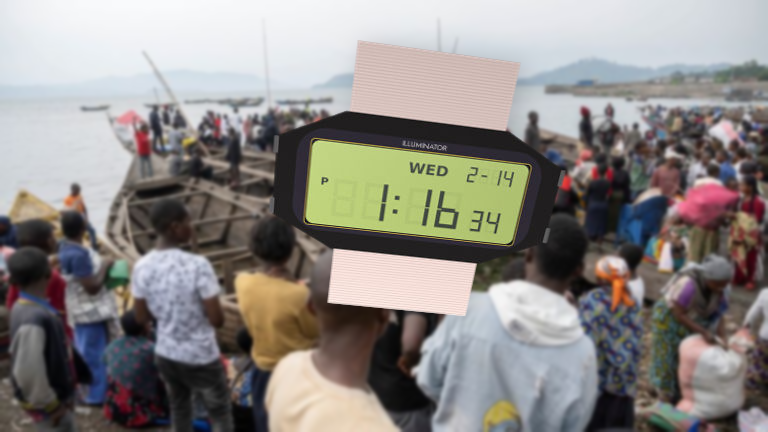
**1:16:34**
